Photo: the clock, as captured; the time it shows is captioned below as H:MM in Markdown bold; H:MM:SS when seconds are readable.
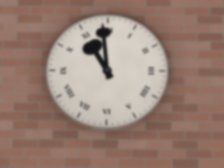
**10:59**
